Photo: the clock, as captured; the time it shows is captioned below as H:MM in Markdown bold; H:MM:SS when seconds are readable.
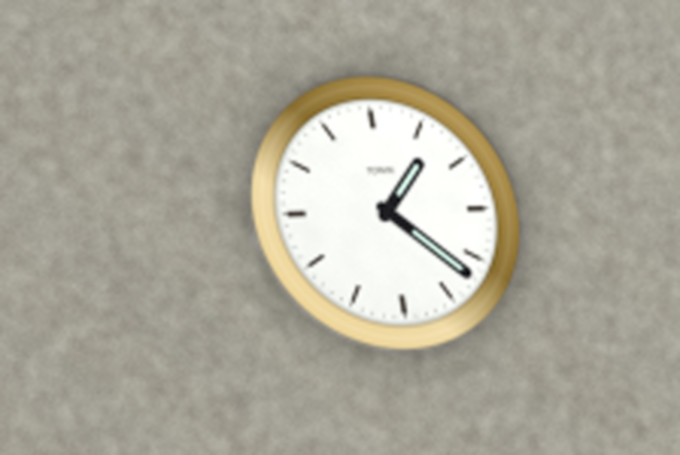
**1:22**
